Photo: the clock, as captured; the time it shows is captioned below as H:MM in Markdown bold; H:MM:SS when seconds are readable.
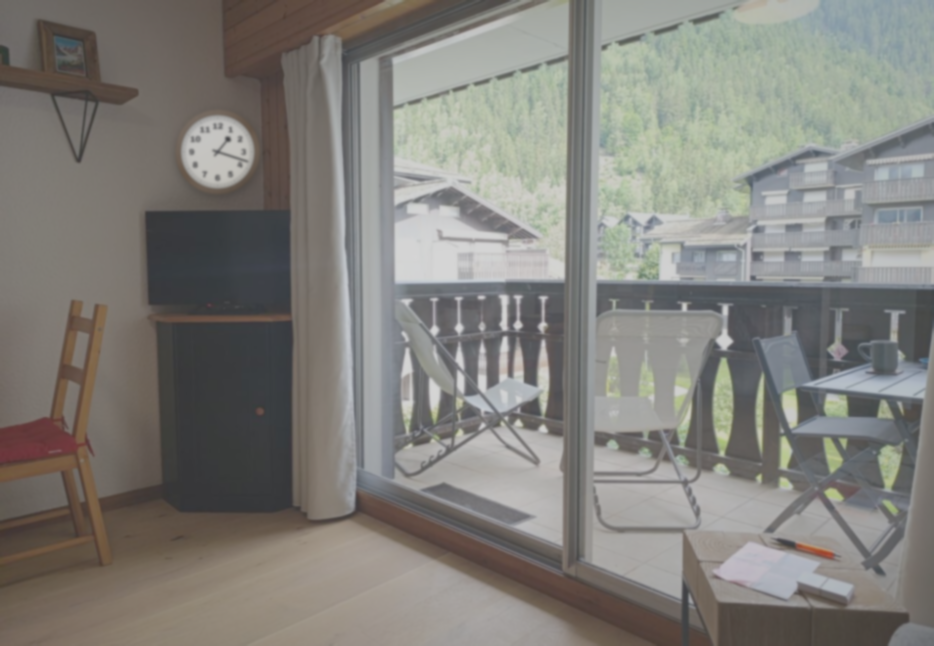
**1:18**
